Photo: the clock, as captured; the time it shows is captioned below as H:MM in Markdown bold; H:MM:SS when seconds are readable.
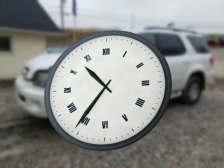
**10:36**
